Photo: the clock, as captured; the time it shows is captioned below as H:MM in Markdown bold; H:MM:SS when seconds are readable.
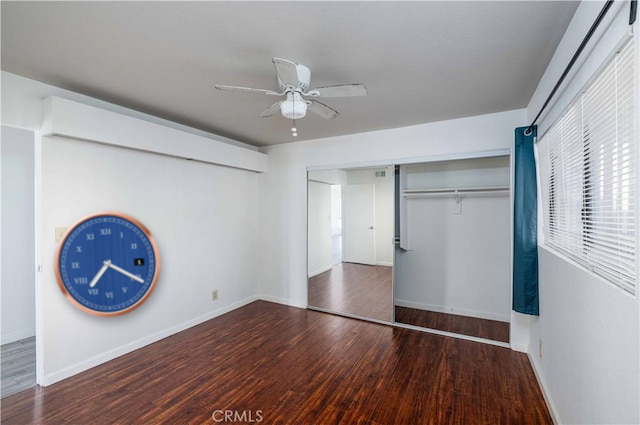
**7:20**
